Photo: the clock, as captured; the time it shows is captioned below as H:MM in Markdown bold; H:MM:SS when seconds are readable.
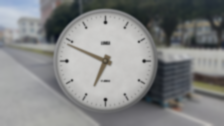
**6:49**
